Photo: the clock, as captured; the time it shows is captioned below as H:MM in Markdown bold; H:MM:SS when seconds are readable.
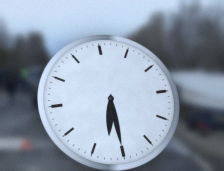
**6:30**
